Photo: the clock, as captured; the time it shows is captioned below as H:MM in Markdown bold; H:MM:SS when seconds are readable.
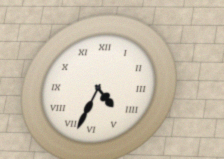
**4:33**
